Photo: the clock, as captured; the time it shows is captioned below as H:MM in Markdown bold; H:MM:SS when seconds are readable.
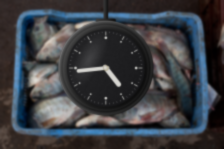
**4:44**
